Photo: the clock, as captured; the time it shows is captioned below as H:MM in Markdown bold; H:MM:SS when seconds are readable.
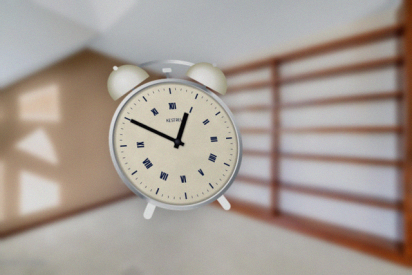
**12:50**
